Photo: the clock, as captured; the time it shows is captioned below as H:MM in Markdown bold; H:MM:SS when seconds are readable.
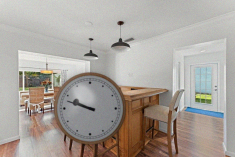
**9:48**
